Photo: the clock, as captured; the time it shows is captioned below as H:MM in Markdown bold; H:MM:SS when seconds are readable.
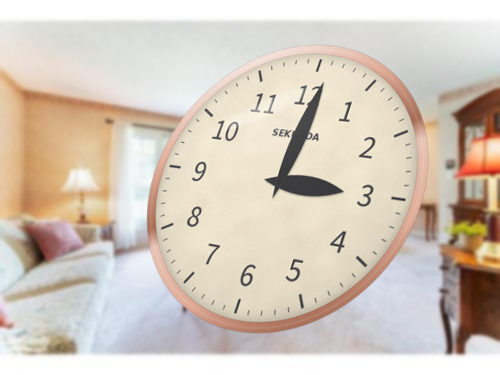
**3:01**
